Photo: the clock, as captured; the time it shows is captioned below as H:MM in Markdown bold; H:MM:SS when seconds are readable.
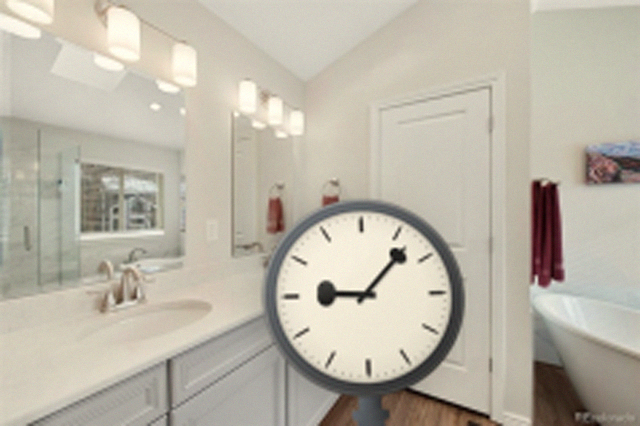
**9:07**
